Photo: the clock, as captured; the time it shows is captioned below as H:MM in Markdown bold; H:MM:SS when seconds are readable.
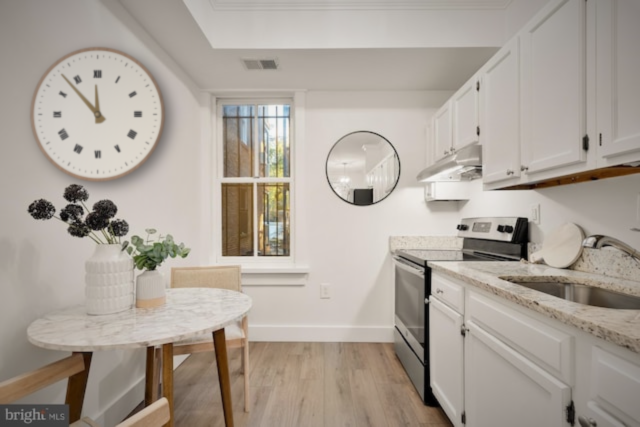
**11:53**
